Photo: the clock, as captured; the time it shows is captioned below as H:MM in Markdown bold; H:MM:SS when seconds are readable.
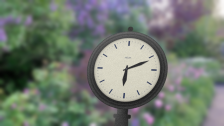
**6:11**
